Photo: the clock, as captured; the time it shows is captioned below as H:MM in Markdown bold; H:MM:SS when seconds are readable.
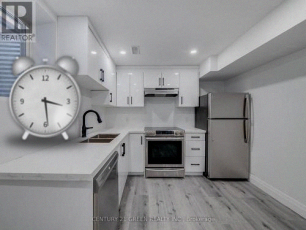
**3:29**
